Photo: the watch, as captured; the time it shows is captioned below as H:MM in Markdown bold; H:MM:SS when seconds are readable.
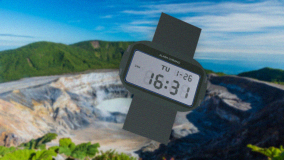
**16:31**
